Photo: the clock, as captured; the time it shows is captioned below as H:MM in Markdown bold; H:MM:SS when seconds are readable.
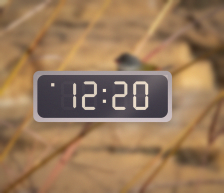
**12:20**
